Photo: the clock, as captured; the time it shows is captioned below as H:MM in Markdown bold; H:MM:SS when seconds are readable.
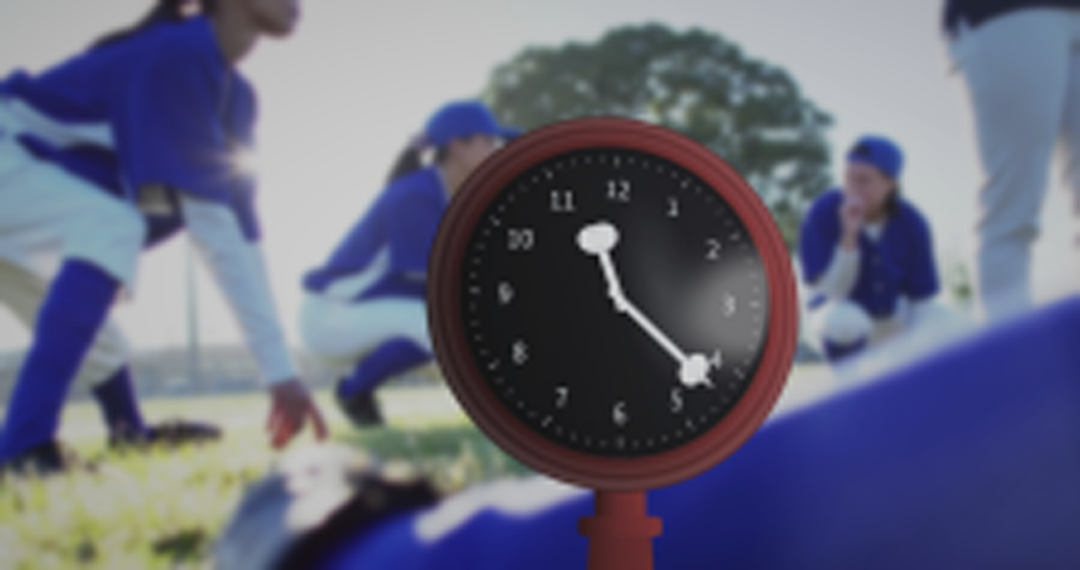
**11:22**
